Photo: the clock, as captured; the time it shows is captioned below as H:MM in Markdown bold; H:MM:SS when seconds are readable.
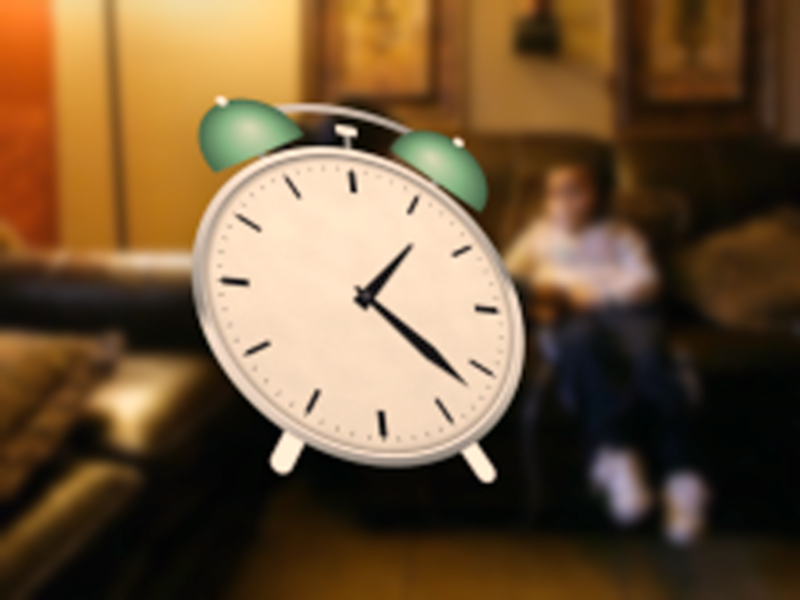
**1:22**
